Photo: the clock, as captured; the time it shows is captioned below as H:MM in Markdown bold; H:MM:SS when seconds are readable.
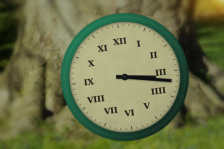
**3:17**
